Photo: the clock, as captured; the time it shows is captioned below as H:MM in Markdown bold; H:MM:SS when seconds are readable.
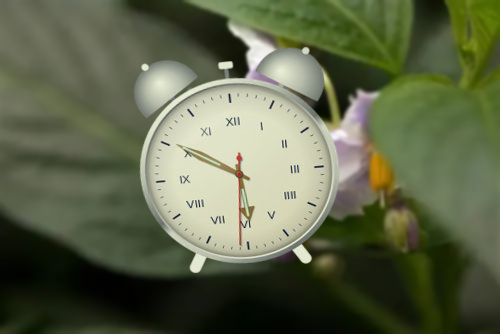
**5:50:31**
